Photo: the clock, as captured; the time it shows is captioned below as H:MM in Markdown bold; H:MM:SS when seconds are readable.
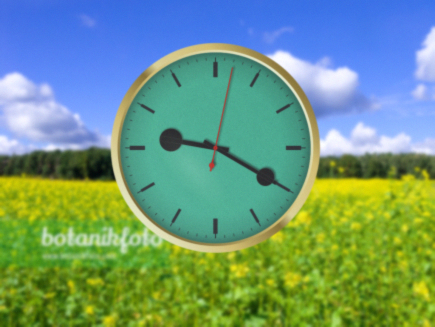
**9:20:02**
